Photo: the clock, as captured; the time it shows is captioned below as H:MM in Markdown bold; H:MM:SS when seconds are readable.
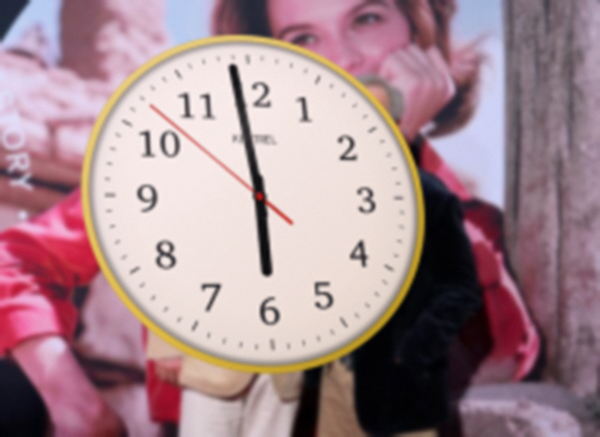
**5:58:52**
